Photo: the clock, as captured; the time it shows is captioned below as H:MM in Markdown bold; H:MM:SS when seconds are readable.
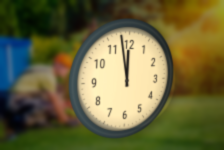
**11:58**
